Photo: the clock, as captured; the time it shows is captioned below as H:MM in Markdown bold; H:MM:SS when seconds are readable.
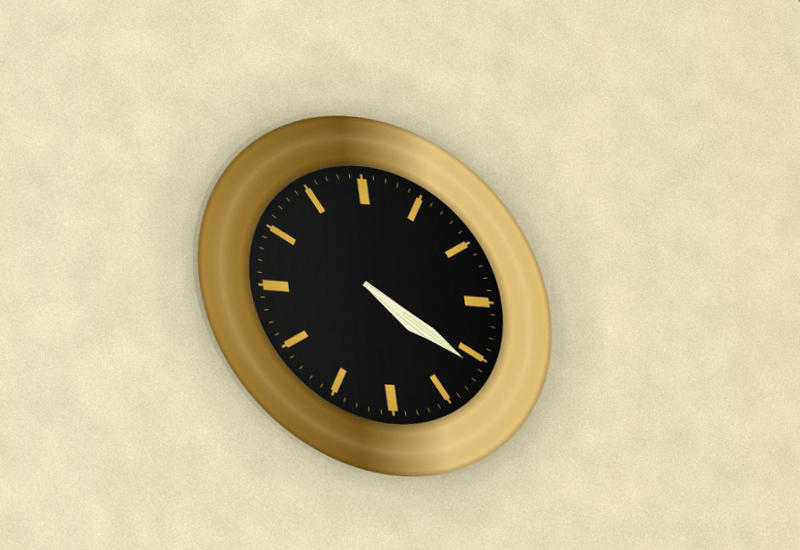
**4:21**
